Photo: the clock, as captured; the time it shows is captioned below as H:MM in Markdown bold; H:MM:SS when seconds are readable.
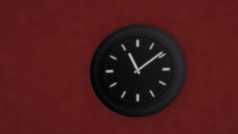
**11:09**
